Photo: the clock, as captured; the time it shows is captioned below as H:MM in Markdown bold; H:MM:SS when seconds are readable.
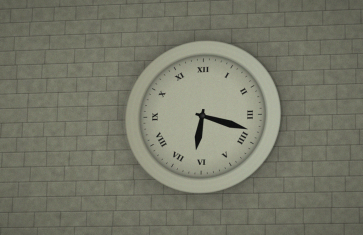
**6:18**
